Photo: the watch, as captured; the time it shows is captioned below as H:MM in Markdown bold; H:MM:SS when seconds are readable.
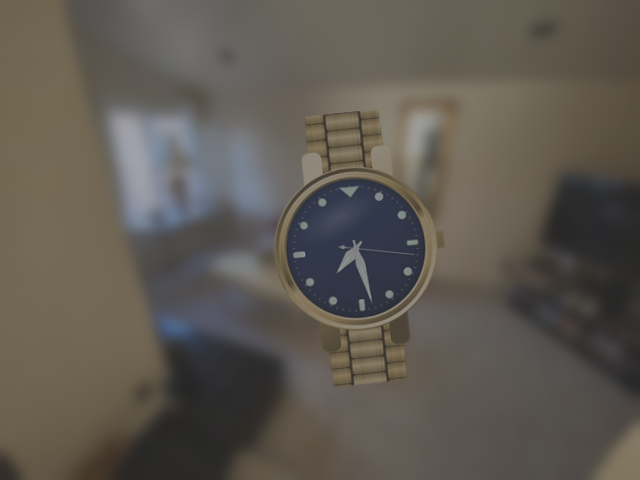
**7:28:17**
